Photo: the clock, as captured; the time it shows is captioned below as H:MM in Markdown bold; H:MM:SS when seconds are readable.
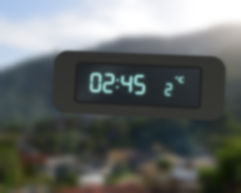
**2:45**
